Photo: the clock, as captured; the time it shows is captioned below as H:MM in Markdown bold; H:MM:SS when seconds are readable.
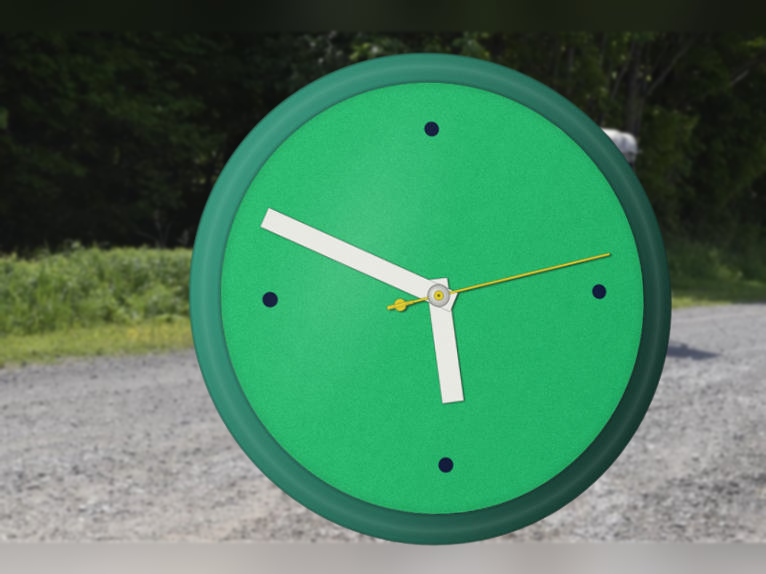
**5:49:13**
